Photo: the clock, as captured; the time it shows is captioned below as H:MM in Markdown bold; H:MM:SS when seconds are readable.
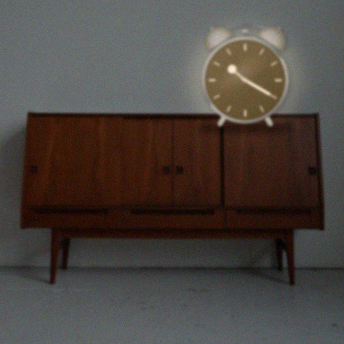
**10:20**
